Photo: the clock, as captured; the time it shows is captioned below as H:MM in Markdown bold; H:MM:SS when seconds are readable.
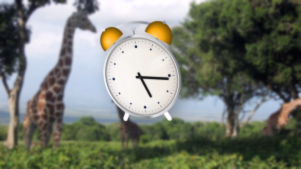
**5:16**
